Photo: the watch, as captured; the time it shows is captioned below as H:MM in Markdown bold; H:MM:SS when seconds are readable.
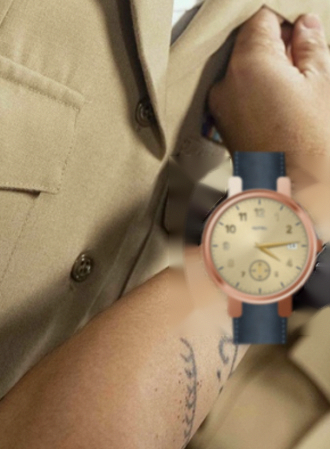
**4:14**
